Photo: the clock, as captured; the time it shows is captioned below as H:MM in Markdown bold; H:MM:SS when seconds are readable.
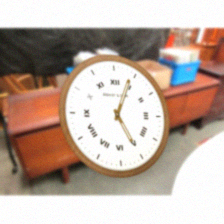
**5:04**
